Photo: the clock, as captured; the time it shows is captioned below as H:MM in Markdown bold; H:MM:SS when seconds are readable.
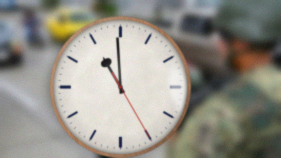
**10:59:25**
